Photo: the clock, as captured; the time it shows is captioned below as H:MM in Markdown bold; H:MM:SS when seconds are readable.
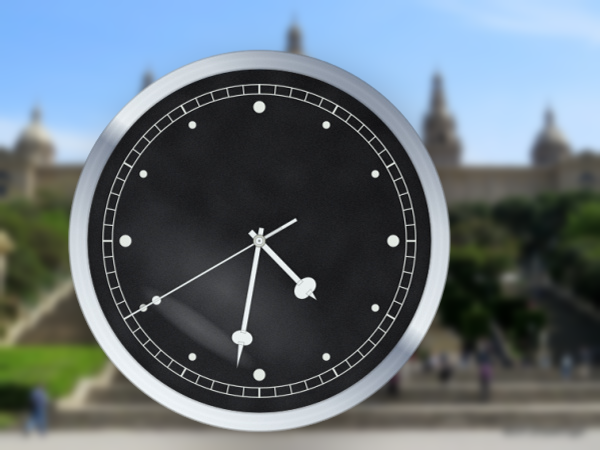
**4:31:40**
